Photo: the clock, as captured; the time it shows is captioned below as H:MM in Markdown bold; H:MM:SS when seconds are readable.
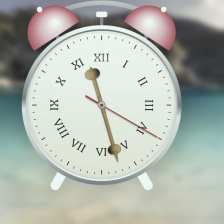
**11:27:20**
